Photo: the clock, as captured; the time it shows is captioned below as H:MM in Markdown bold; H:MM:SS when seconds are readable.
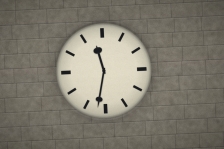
**11:32**
